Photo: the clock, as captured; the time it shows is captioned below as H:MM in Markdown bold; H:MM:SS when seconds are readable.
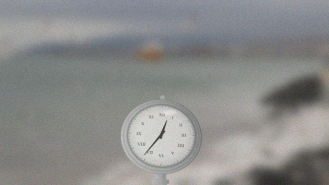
**12:36**
